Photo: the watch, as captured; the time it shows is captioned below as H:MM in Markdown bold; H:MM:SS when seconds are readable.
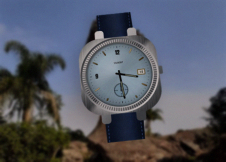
**3:29**
